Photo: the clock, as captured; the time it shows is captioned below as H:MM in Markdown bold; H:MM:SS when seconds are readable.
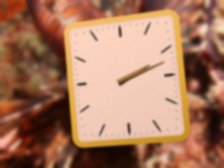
**2:12**
